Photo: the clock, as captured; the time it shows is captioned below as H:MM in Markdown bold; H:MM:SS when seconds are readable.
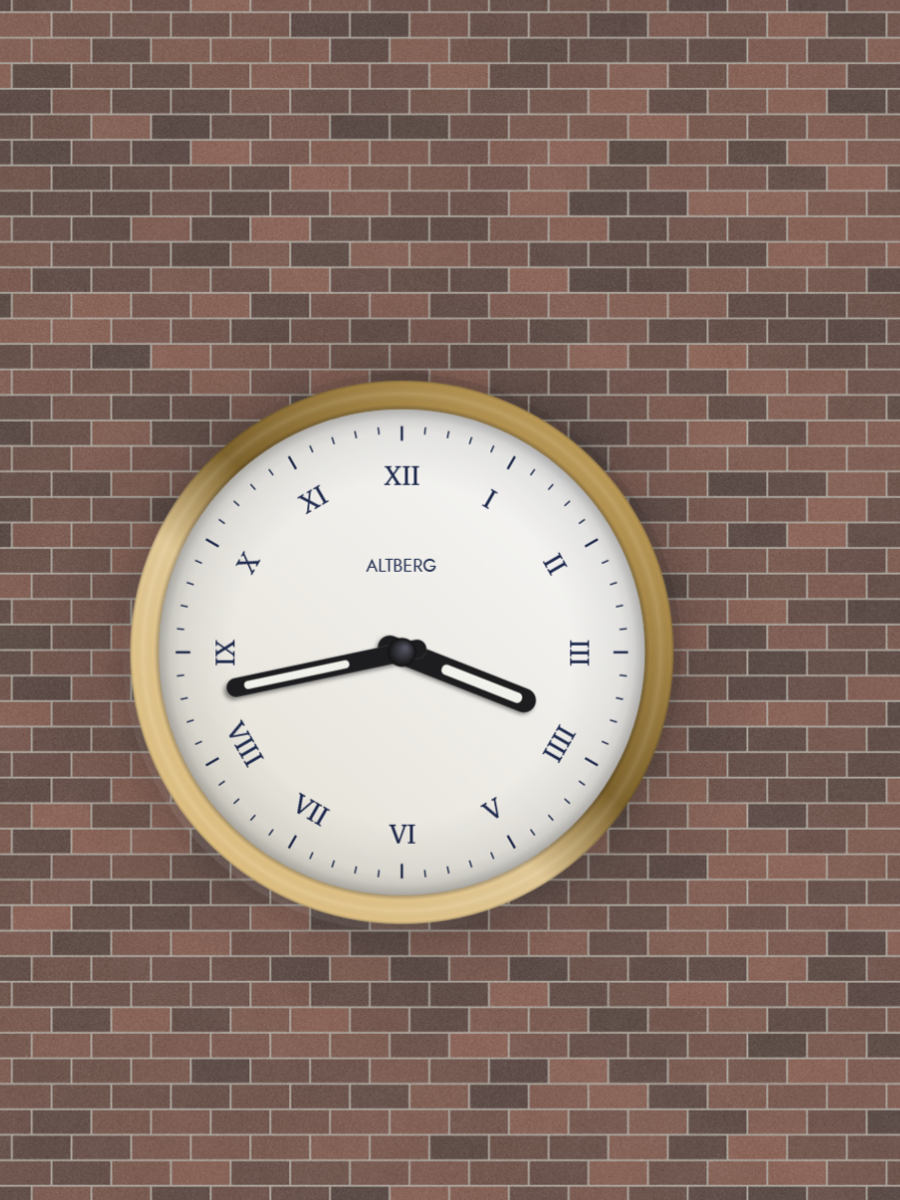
**3:43**
